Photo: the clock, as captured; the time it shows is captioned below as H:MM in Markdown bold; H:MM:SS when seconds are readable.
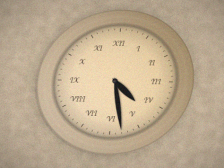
**4:28**
